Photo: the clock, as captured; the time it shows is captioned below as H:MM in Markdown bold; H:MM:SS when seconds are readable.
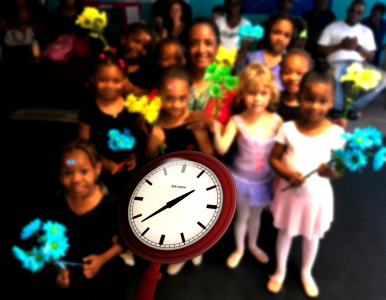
**1:38**
